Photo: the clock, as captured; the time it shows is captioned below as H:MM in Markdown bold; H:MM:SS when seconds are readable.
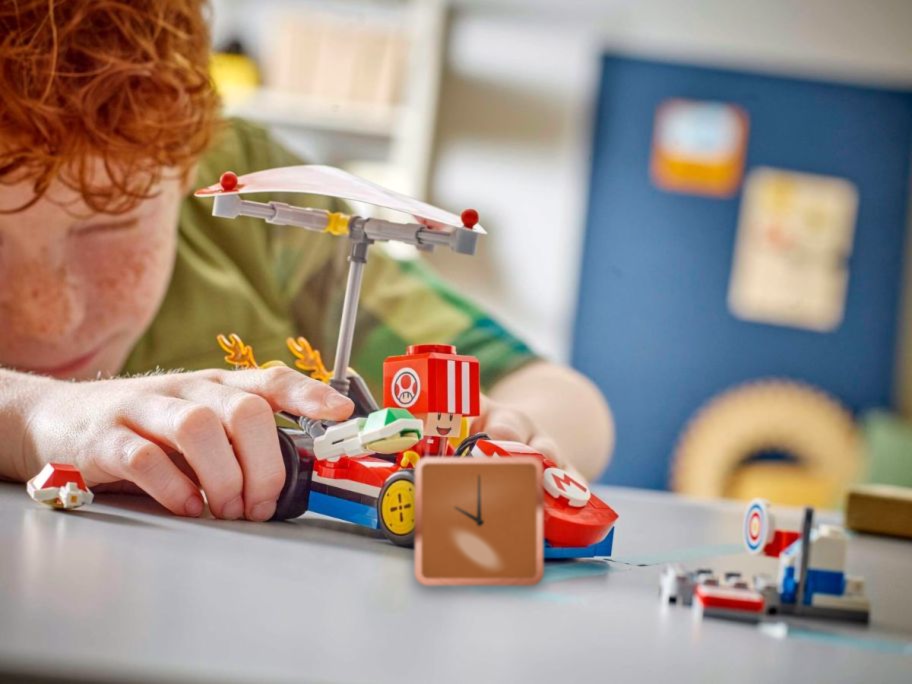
**10:00**
